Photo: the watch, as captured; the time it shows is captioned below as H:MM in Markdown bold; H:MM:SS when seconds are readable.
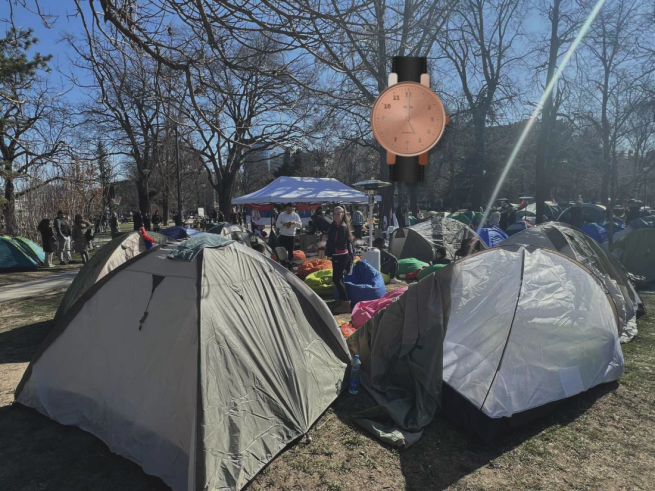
**5:00**
